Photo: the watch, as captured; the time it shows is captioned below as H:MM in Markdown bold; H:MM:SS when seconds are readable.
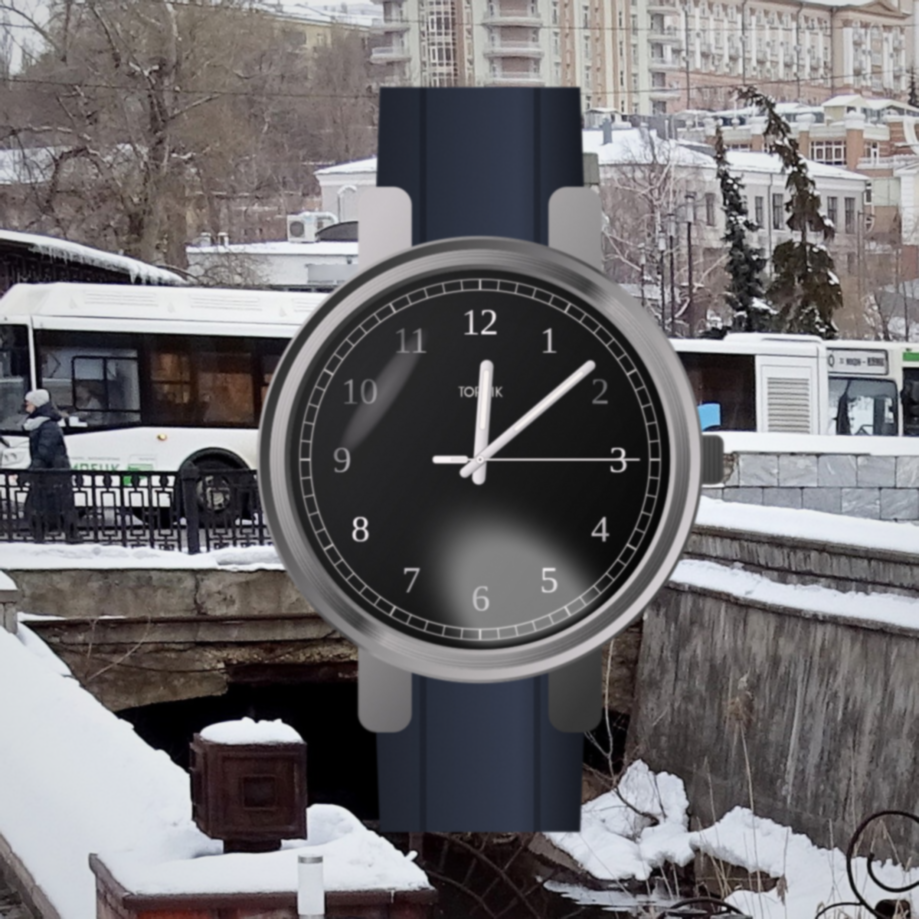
**12:08:15**
